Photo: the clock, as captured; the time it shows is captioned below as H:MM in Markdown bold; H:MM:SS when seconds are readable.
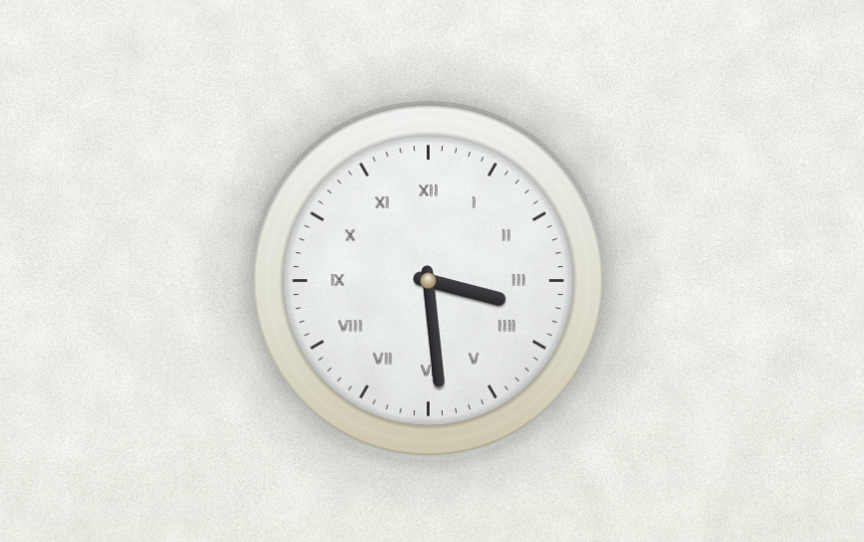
**3:29**
